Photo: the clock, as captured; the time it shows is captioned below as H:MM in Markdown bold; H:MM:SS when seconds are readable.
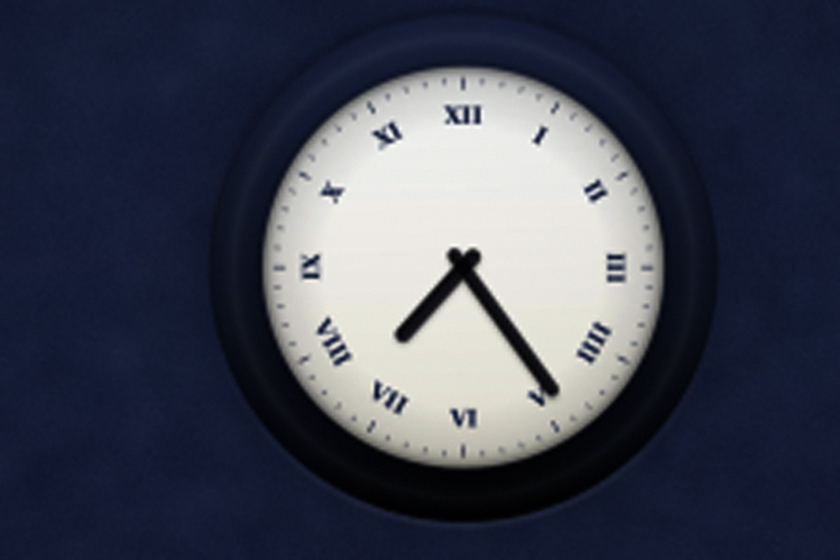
**7:24**
